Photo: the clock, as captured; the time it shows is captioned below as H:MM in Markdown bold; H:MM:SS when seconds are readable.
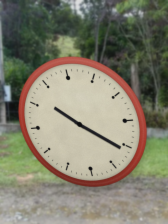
**10:21**
